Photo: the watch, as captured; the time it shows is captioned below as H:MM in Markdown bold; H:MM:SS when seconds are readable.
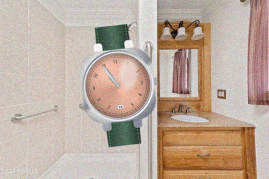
**10:55**
